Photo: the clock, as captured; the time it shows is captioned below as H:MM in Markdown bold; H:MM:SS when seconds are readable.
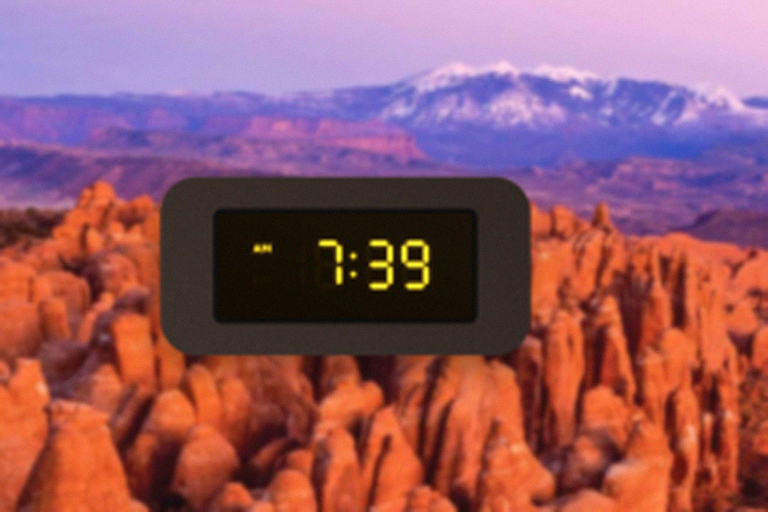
**7:39**
